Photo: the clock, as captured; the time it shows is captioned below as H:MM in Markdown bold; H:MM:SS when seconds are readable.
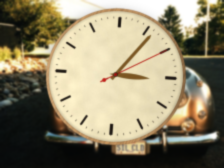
**3:06:10**
